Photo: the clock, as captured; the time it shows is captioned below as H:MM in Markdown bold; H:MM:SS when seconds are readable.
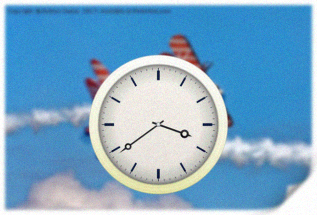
**3:39**
